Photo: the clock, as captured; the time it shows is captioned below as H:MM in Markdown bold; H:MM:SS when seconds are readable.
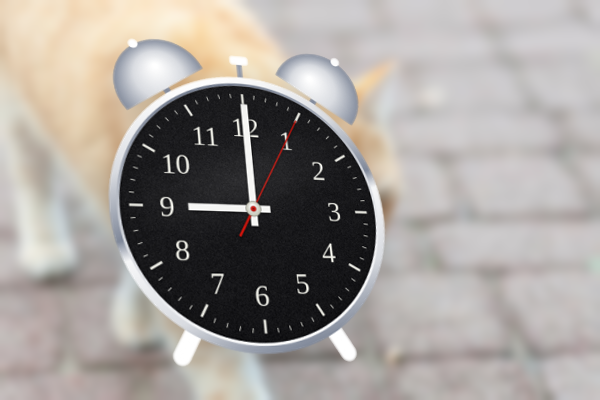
**9:00:05**
